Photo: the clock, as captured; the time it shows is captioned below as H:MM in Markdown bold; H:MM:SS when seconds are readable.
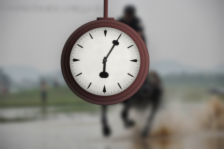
**6:05**
